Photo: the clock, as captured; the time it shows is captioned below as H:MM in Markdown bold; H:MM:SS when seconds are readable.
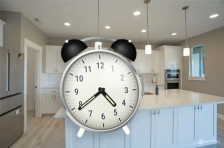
**4:39**
